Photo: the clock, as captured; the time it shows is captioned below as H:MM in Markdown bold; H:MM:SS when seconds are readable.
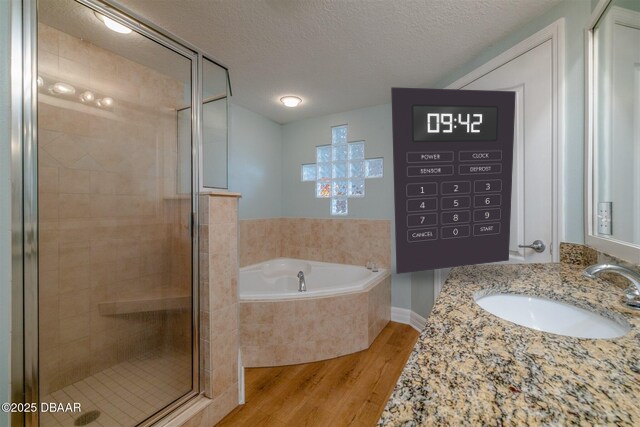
**9:42**
